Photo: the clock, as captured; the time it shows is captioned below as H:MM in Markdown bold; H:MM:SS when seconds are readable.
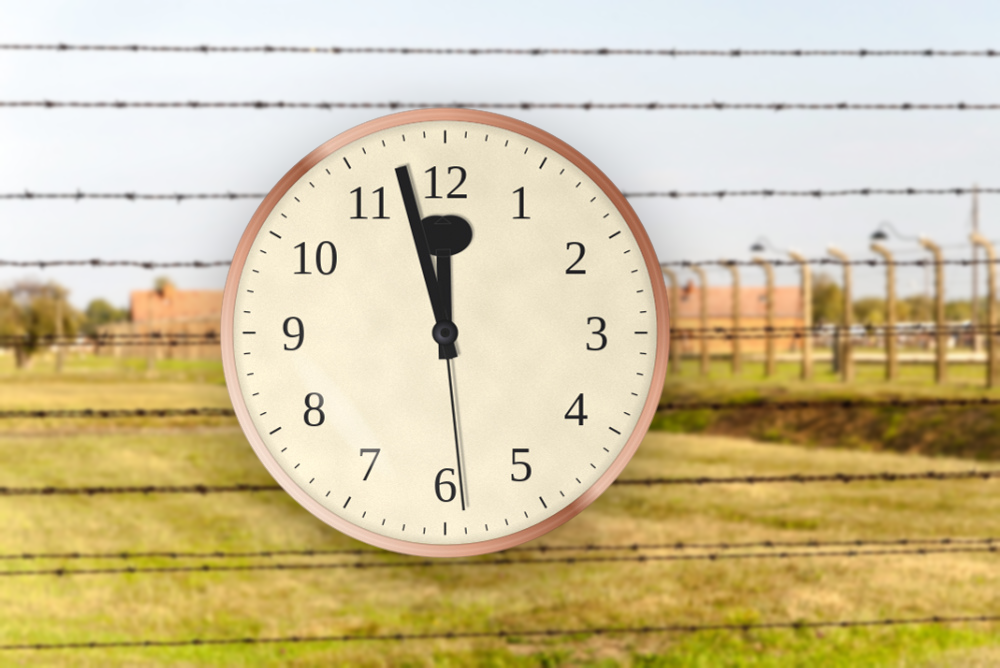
**11:57:29**
